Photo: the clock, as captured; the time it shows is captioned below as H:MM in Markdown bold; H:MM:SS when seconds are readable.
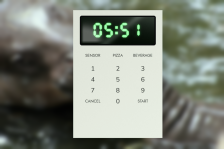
**5:51**
